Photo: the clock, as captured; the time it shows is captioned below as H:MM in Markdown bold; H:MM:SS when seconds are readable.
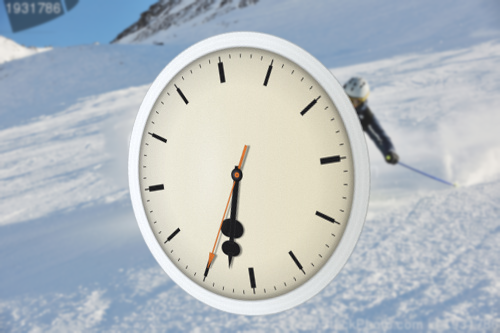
**6:32:35**
